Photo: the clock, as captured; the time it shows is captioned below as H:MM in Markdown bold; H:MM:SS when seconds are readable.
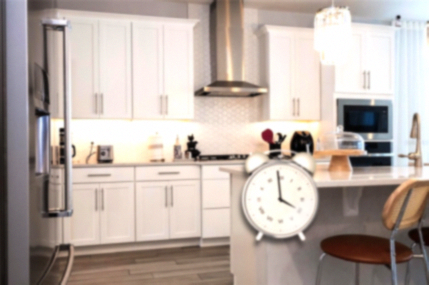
**3:59**
